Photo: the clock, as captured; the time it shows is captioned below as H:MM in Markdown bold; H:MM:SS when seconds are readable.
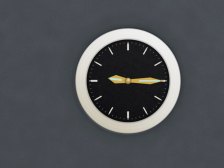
**9:15**
